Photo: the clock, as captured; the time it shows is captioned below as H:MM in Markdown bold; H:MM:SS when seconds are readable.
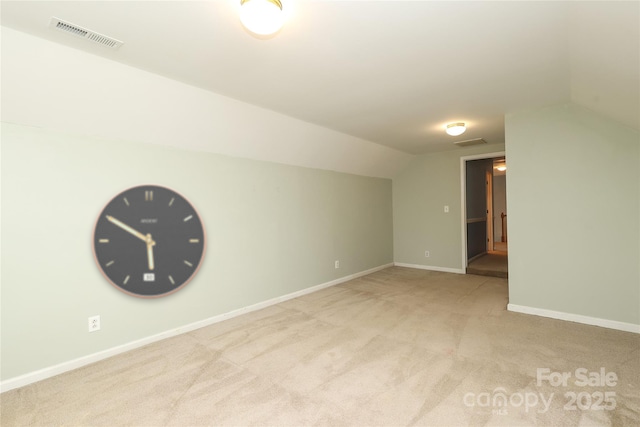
**5:50**
